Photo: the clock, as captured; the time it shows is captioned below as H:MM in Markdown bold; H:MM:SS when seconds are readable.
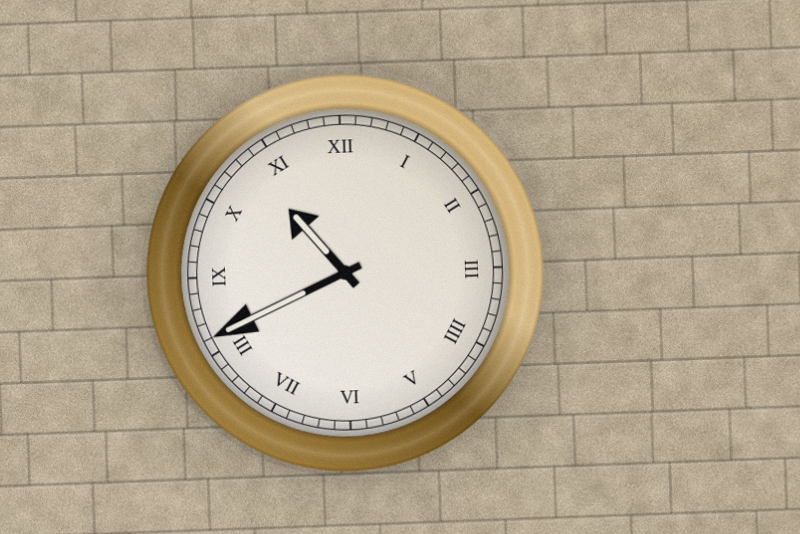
**10:41**
